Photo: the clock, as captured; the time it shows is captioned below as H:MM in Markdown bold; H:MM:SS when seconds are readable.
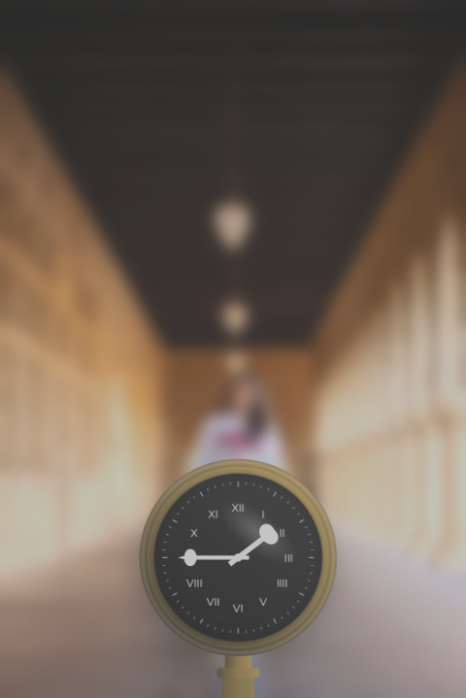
**1:45**
